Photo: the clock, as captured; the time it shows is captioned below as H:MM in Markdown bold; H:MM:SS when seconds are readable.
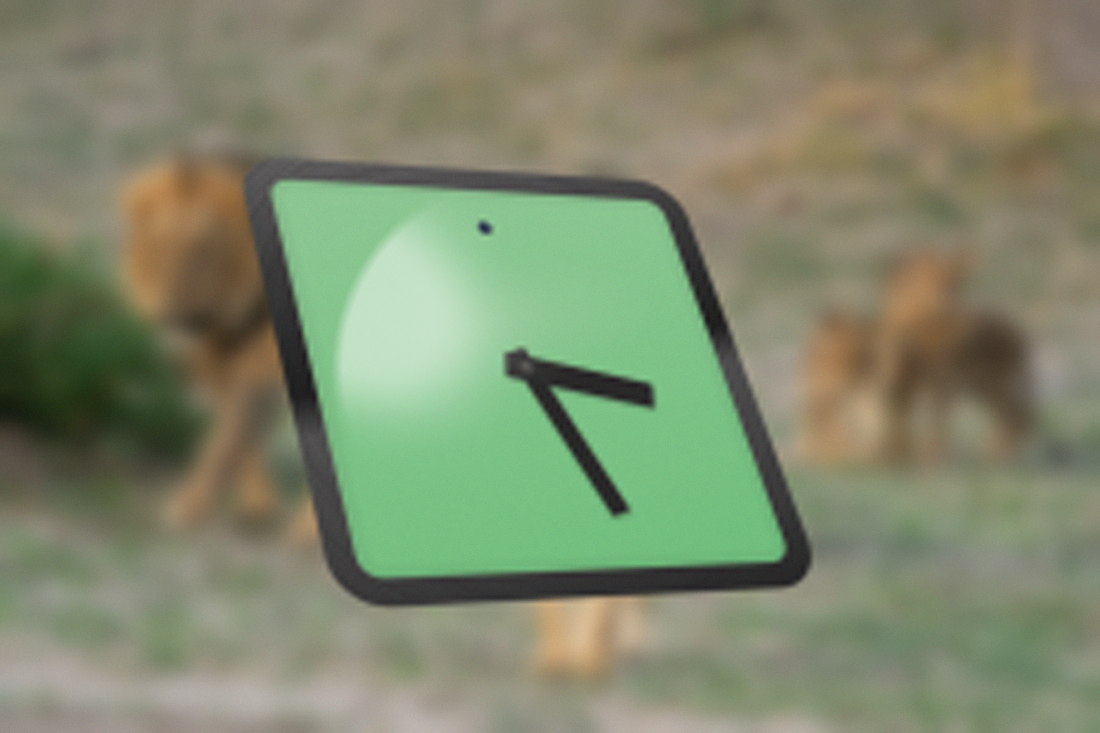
**3:27**
